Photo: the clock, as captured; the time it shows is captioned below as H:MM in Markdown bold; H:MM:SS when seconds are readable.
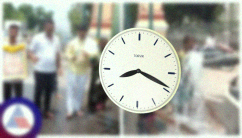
**8:19**
